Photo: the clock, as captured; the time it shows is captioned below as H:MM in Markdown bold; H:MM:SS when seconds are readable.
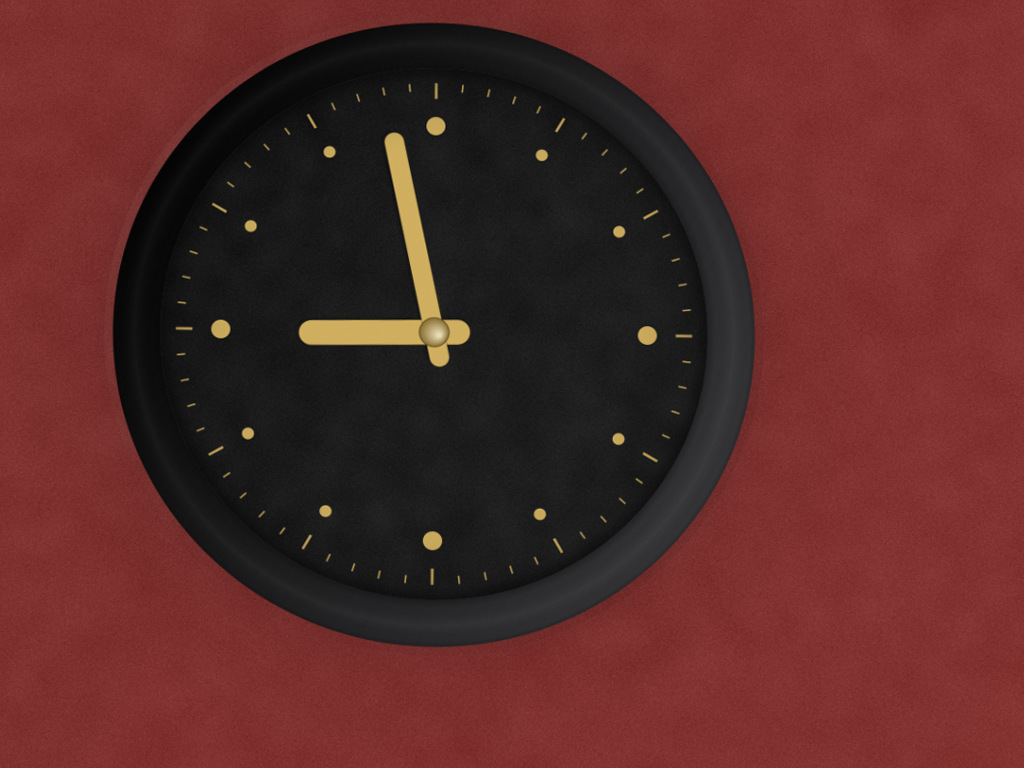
**8:58**
